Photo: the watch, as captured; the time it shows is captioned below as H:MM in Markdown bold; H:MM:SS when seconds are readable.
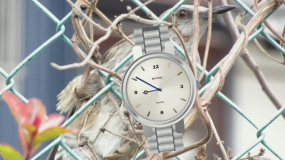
**8:51**
